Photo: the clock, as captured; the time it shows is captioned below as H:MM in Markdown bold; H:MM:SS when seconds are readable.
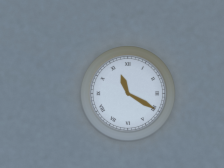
**11:20**
